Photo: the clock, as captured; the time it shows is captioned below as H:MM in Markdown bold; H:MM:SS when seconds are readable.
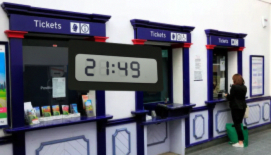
**21:49**
